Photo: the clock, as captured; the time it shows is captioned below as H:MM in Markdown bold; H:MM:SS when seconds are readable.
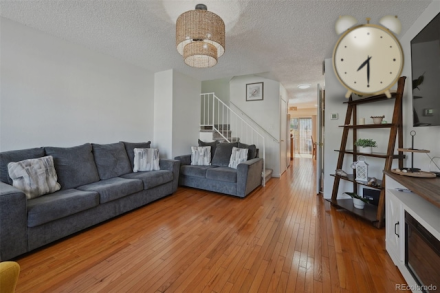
**7:30**
